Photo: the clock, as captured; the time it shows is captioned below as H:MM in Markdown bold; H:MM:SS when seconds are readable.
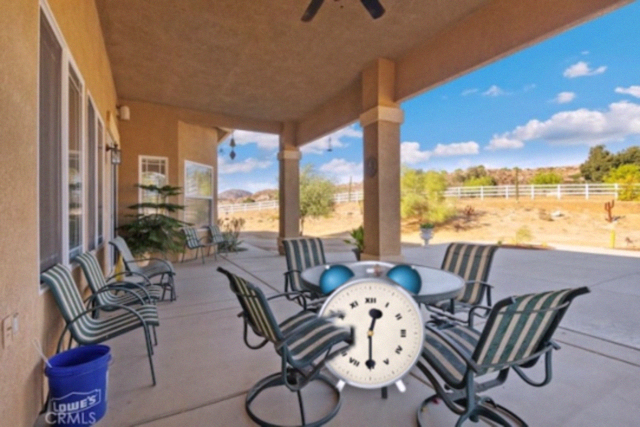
**12:30**
